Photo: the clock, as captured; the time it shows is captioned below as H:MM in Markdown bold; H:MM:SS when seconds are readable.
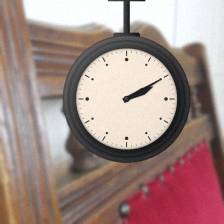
**2:10**
